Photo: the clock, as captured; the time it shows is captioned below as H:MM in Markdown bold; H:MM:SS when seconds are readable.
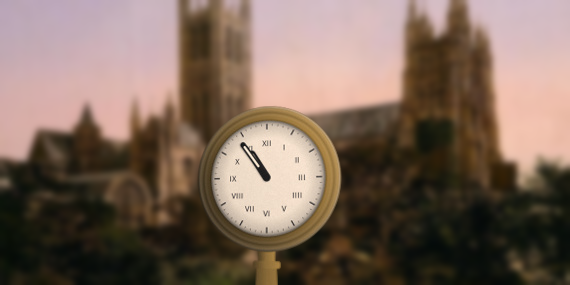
**10:54**
